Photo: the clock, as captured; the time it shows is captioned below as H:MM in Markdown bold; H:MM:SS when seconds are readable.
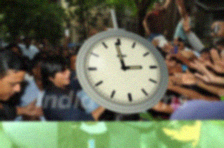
**2:59**
